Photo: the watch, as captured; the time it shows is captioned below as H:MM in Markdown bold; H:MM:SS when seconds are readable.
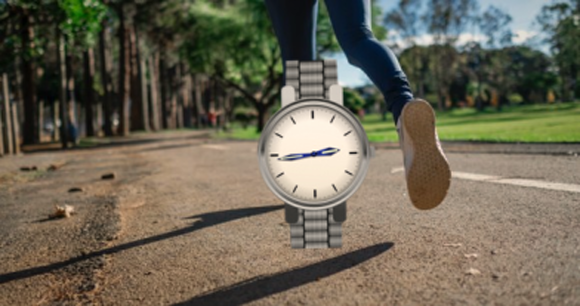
**2:44**
